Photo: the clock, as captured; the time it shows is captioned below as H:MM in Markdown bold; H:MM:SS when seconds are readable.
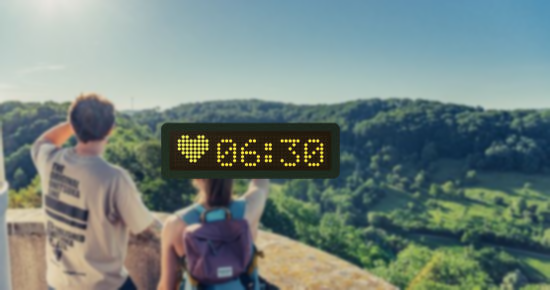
**6:30**
